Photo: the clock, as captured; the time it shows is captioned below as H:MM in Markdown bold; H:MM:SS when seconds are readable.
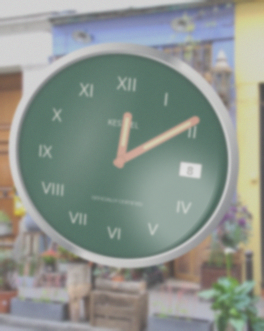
**12:09**
